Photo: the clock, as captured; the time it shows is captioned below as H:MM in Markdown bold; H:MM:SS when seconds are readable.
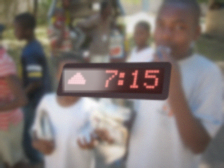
**7:15**
